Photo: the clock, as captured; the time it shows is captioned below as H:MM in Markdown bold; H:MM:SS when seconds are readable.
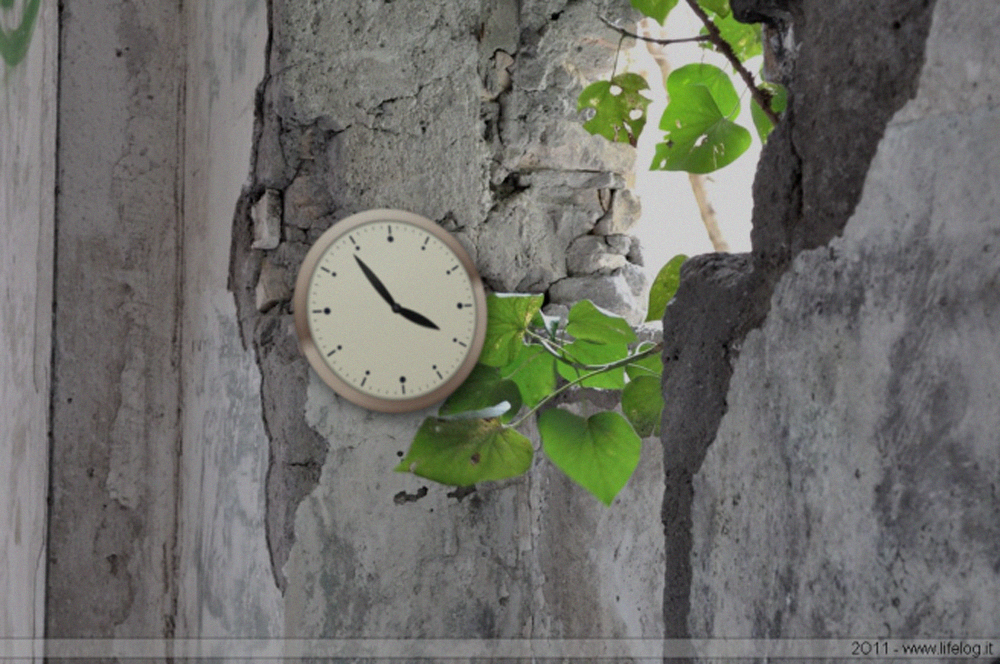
**3:54**
